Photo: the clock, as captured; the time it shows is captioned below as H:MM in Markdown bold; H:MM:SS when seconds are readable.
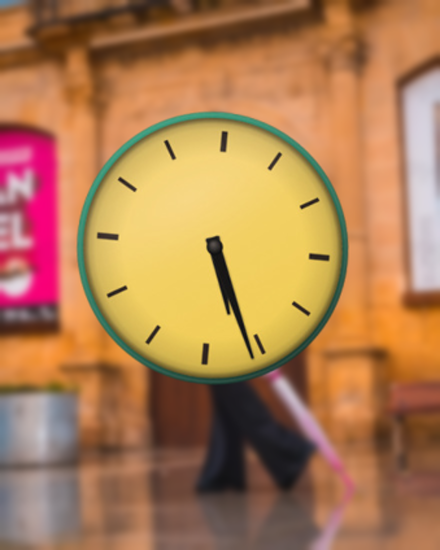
**5:26**
